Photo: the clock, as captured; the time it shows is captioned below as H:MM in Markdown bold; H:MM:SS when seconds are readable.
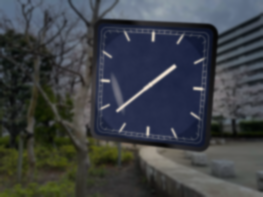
**1:38**
